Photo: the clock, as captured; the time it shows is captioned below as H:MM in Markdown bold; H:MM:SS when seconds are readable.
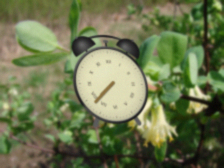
**7:38**
